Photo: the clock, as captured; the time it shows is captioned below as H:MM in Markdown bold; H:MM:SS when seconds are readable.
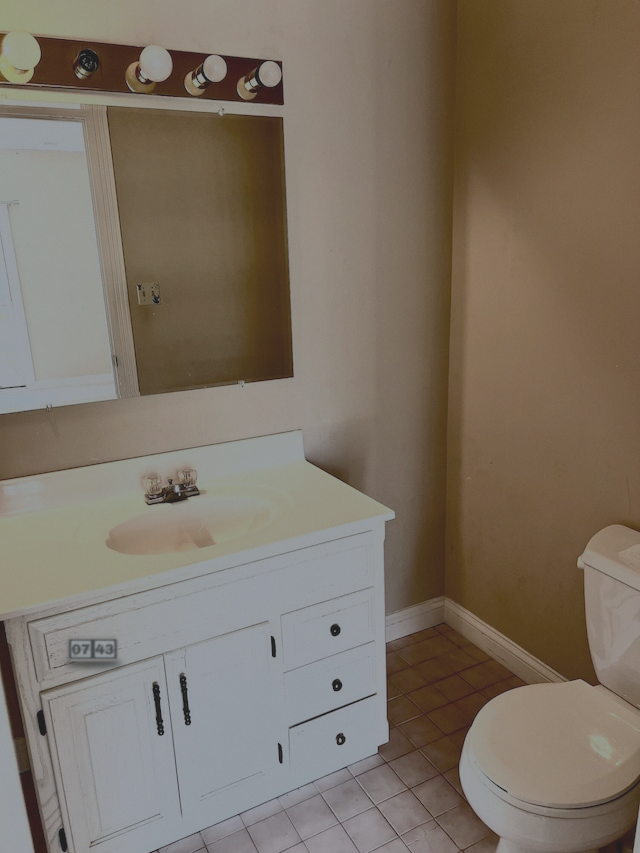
**7:43**
